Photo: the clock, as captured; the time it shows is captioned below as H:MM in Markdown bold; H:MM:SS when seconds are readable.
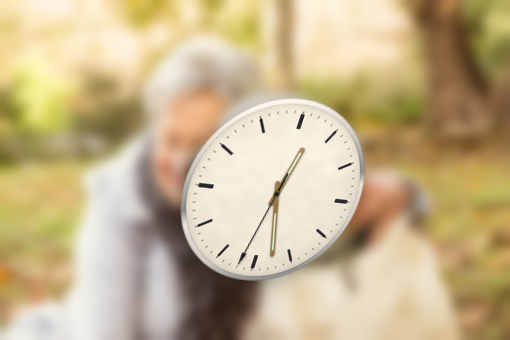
**12:27:32**
